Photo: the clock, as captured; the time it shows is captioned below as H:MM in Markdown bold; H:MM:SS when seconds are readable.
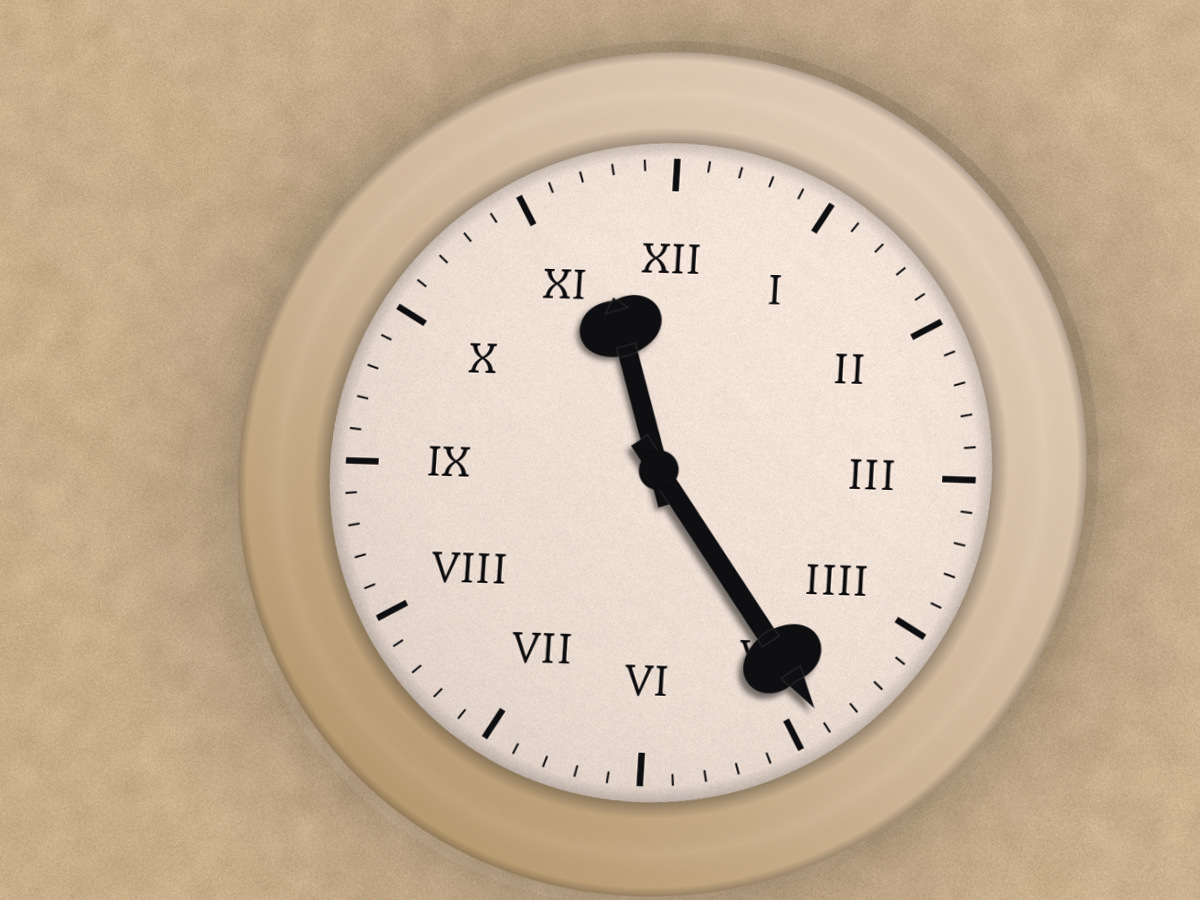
**11:24**
